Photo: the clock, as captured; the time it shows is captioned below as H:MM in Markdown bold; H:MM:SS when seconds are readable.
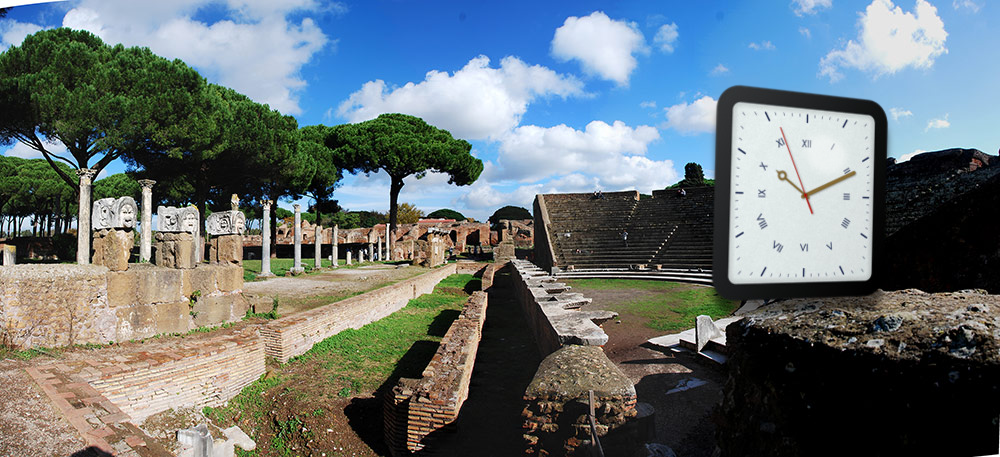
**10:10:56**
